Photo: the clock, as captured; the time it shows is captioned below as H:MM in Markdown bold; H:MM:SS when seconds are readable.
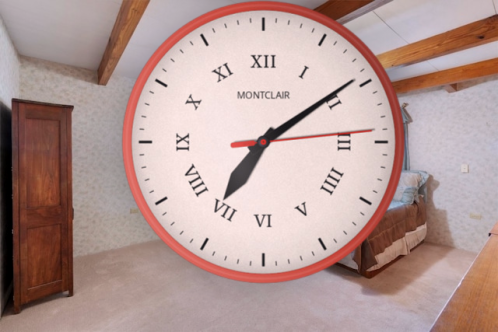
**7:09:14**
